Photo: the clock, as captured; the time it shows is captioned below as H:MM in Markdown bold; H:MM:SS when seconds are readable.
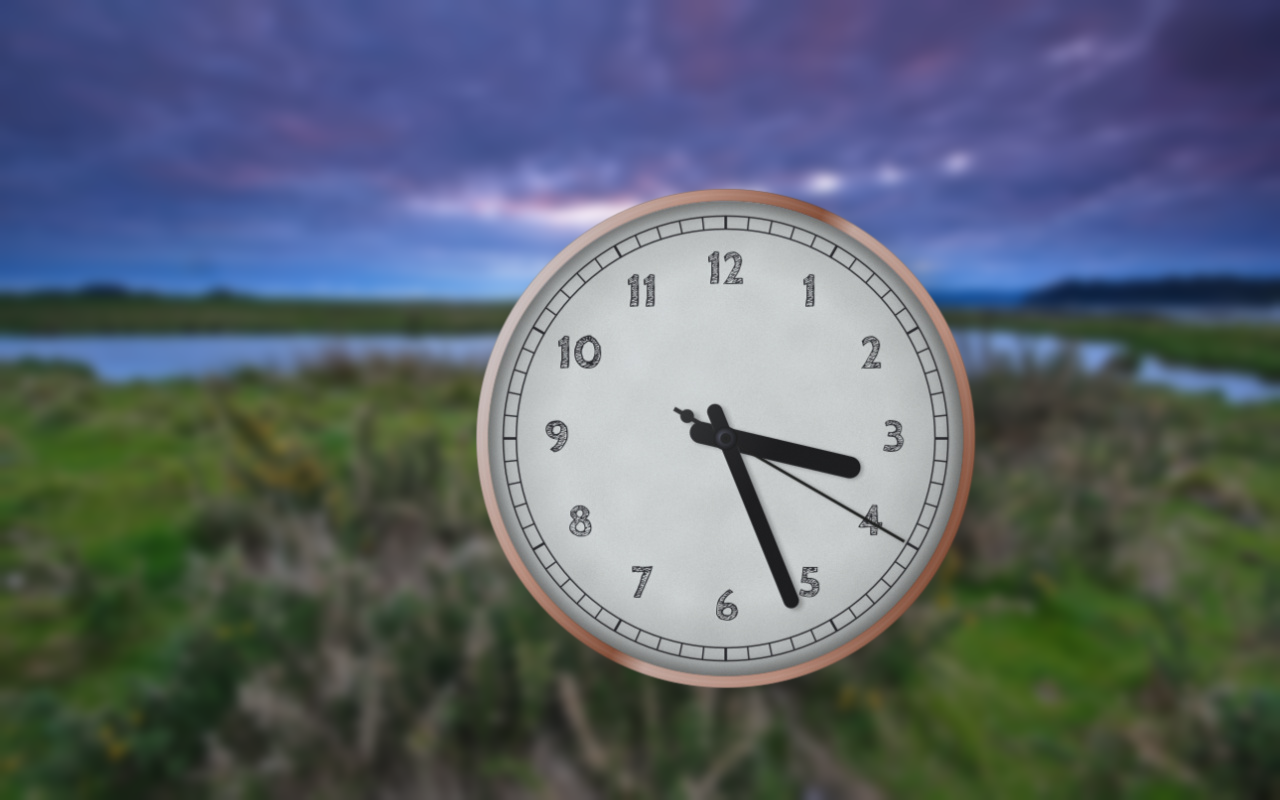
**3:26:20**
